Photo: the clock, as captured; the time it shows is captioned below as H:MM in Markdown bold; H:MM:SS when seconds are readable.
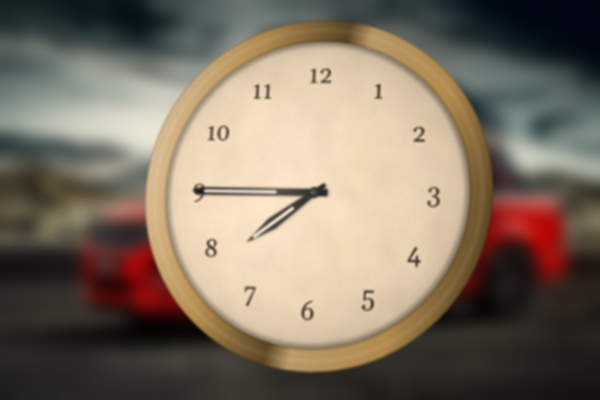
**7:45**
